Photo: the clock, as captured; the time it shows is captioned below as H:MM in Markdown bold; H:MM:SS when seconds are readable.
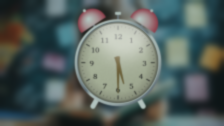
**5:30**
